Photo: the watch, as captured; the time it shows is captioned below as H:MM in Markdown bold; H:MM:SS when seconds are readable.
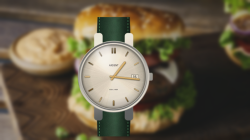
**1:16**
